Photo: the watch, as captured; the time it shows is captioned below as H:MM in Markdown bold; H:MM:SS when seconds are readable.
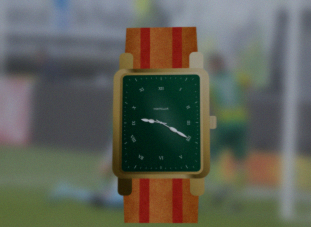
**9:20**
